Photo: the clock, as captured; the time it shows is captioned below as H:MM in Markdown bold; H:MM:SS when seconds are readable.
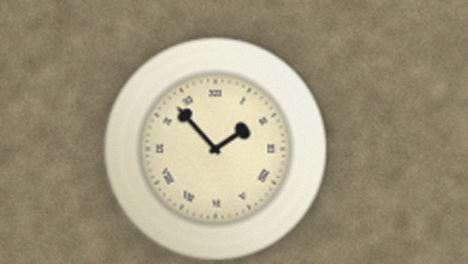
**1:53**
